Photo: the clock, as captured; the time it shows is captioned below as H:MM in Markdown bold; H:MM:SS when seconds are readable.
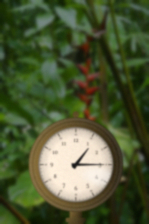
**1:15**
